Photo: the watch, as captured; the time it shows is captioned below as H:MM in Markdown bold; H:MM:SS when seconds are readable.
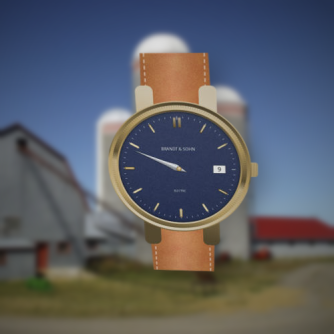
**9:49**
